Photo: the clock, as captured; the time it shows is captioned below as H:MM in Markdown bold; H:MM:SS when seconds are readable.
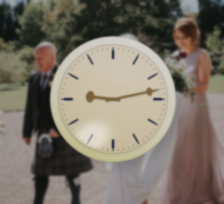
**9:13**
